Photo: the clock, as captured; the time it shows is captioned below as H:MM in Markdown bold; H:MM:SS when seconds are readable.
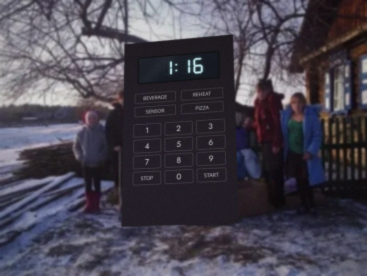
**1:16**
